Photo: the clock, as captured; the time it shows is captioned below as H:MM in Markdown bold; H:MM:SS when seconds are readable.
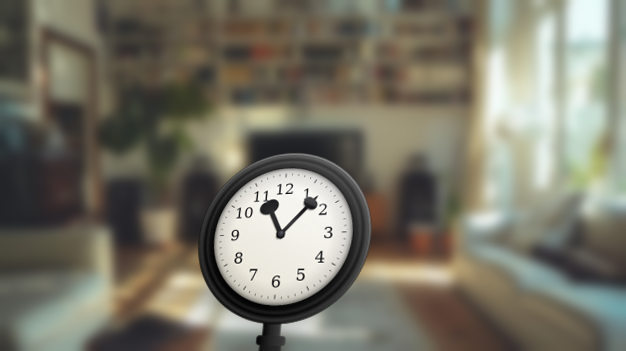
**11:07**
